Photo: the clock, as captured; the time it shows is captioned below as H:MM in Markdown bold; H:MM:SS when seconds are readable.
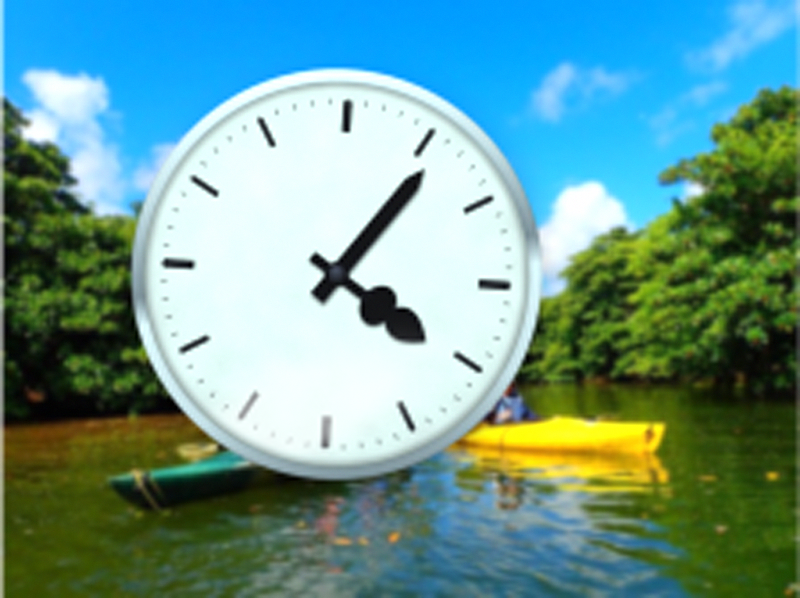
**4:06**
